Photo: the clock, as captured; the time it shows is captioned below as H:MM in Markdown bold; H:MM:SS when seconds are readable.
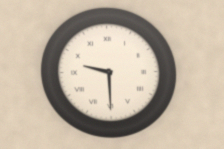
**9:30**
